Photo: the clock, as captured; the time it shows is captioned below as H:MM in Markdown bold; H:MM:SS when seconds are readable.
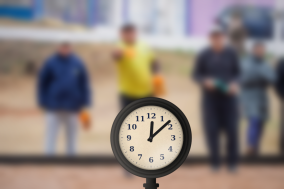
**12:08**
